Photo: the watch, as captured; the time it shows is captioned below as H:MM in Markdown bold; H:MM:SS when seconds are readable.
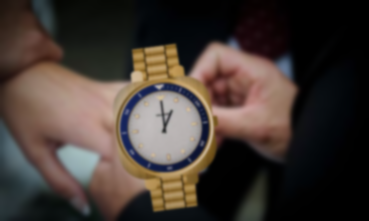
**1:00**
